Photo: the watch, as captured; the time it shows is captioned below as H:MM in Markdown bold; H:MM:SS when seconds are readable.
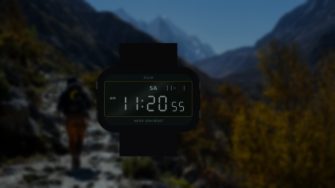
**11:20:55**
